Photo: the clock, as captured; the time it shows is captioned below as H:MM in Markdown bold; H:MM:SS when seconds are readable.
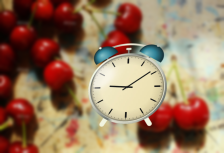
**9:09**
